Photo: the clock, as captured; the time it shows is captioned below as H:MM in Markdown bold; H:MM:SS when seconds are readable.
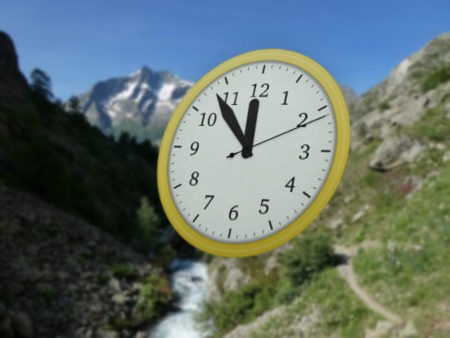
**11:53:11**
